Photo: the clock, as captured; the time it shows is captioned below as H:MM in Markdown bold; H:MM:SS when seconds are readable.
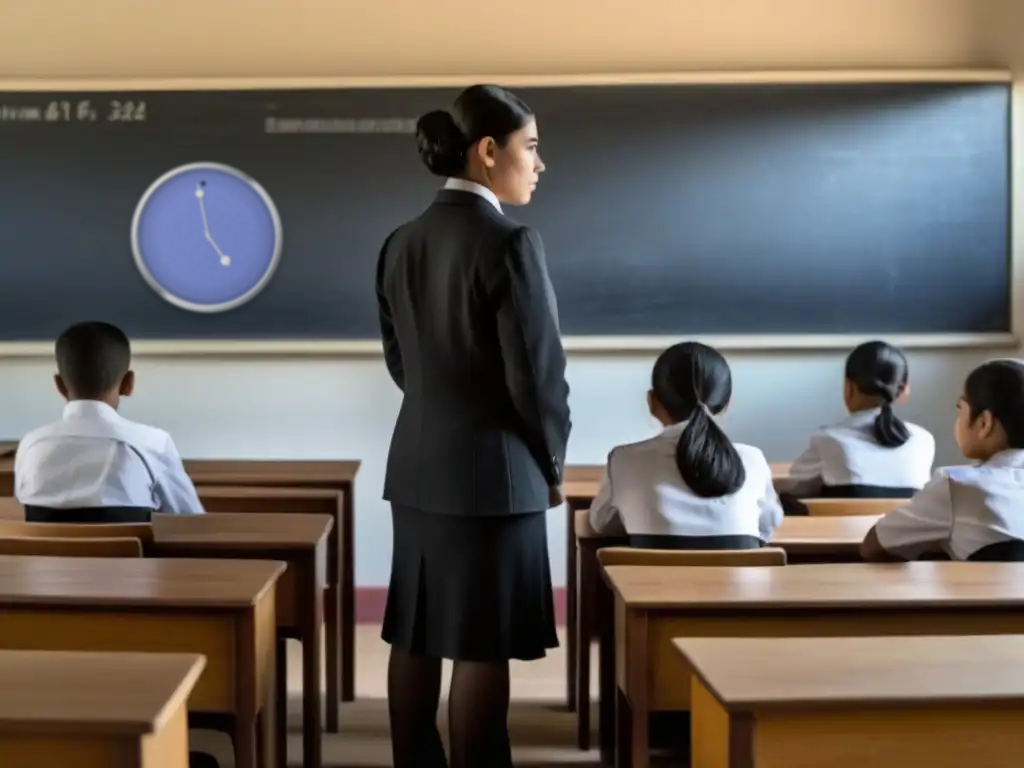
**4:59**
